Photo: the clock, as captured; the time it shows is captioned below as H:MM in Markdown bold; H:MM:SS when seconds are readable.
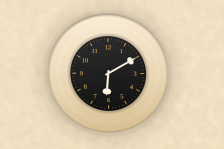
**6:10**
